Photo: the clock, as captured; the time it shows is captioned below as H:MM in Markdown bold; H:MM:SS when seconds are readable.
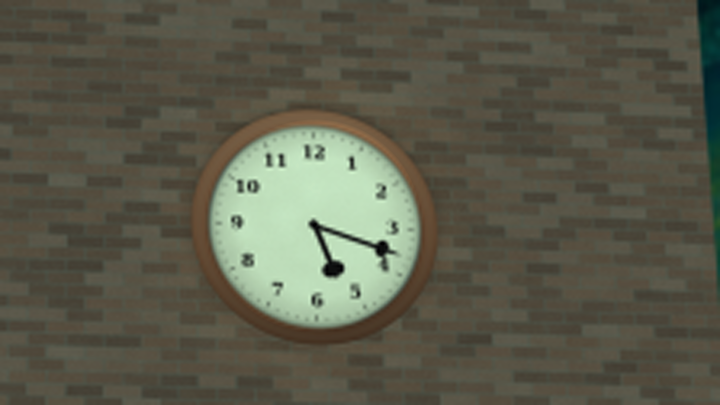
**5:18**
